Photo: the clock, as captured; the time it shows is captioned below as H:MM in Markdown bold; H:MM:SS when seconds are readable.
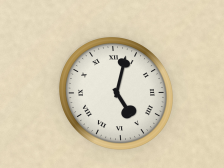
**5:03**
